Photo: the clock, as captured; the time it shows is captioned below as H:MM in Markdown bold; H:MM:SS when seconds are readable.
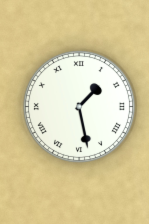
**1:28**
